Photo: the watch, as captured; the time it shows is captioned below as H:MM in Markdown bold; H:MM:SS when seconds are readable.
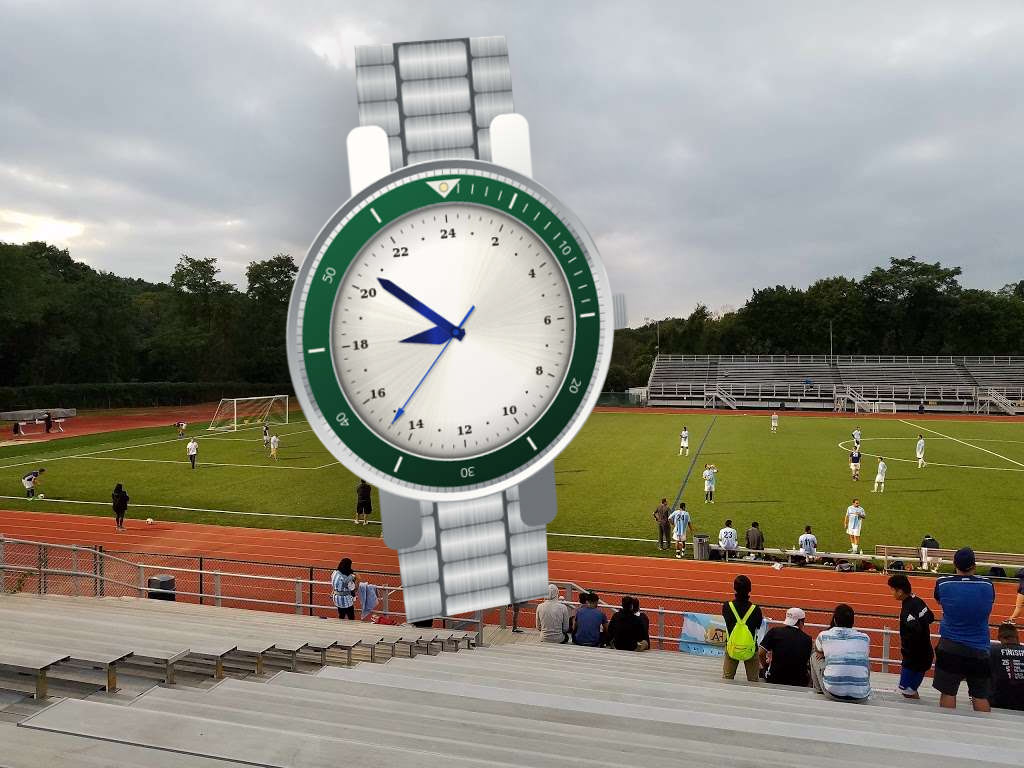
**17:51:37**
